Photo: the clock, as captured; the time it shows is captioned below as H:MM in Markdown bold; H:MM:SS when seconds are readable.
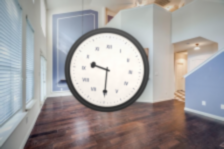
**9:30**
